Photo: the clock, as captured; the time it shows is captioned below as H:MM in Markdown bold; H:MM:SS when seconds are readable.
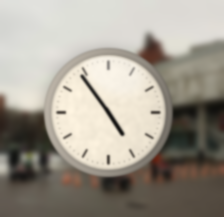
**4:54**
